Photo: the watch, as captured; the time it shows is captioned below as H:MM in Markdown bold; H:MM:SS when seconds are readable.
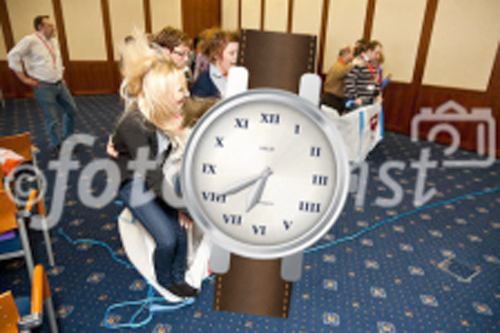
**6:40**
